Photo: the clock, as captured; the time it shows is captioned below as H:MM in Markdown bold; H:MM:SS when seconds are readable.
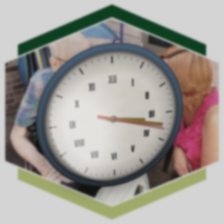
**3:17:18**
